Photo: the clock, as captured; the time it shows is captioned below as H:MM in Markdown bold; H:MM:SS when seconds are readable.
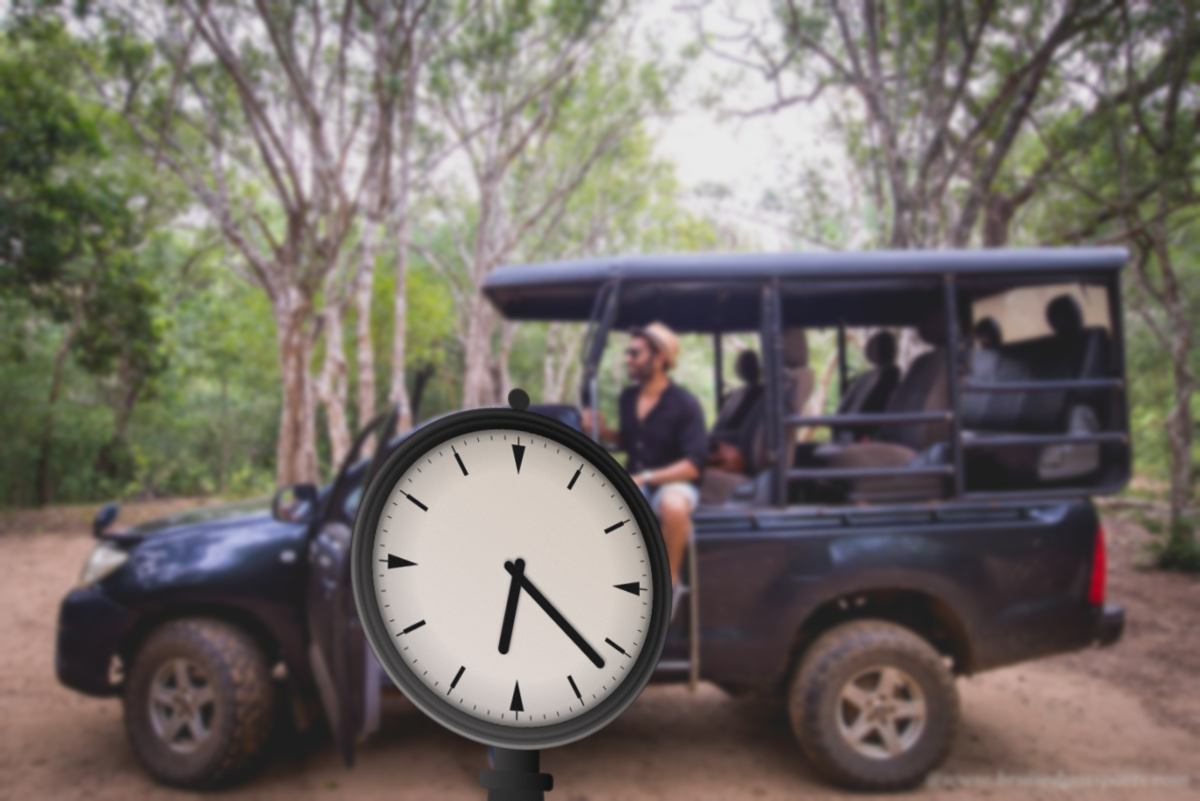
**6:22**
